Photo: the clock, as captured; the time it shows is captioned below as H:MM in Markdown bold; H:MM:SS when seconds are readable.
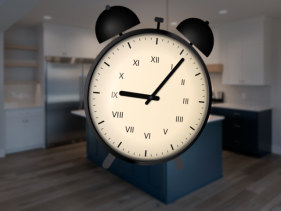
**9:06**
